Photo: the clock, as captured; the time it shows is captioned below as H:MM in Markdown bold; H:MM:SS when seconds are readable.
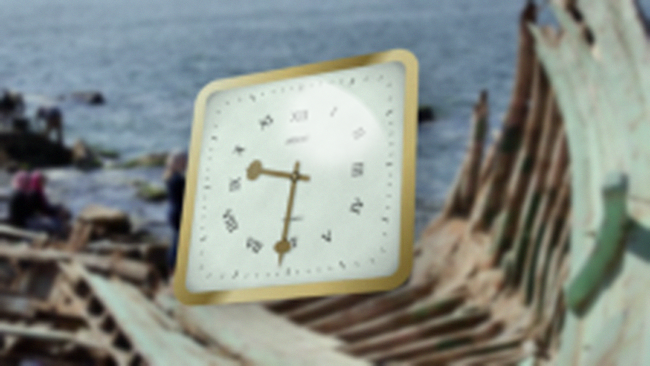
**9:31**
